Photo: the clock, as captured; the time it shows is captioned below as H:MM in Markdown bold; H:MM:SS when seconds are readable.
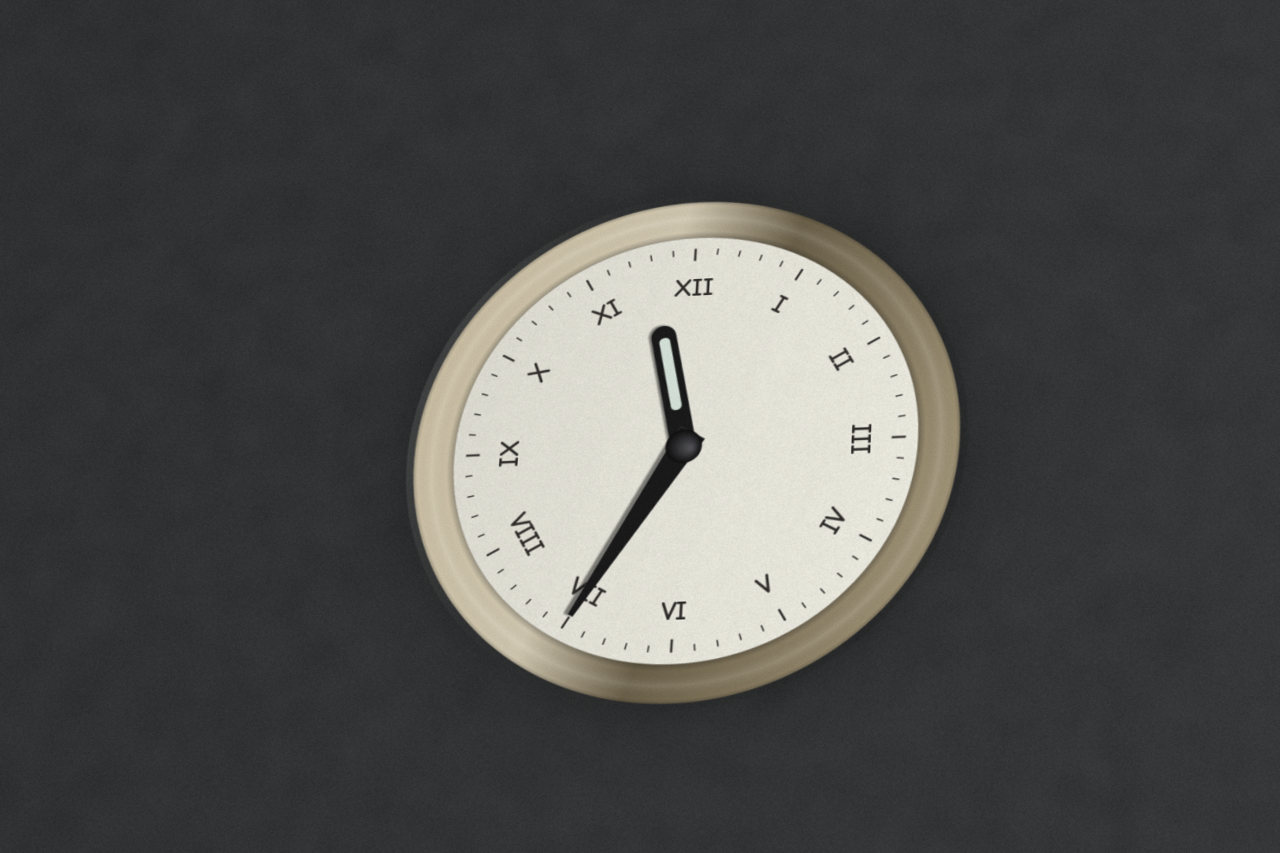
**11:35**
